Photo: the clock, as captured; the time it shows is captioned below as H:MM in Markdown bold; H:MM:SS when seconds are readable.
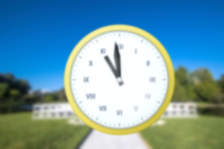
**10:59**
